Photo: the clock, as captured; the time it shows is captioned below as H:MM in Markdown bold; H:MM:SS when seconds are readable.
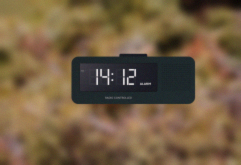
**14:12**
